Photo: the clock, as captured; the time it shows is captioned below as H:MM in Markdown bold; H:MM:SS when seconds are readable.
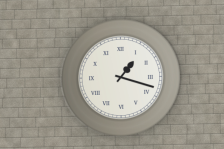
**1:18**
